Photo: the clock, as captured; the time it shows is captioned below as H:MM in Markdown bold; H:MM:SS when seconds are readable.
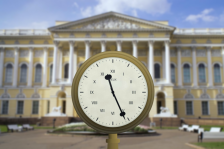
**11:26**
